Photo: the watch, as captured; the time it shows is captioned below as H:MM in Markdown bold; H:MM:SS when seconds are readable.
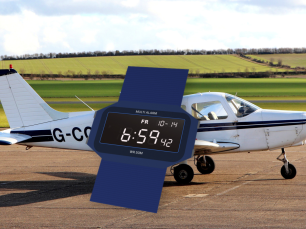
**6:59:42**
